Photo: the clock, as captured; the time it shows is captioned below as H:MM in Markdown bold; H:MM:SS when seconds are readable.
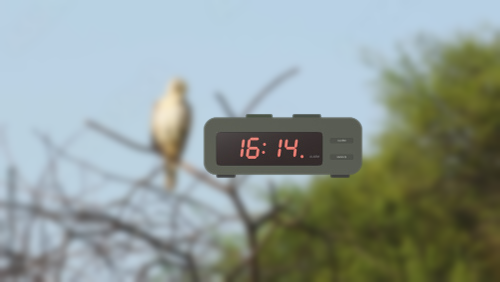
**16:14**
